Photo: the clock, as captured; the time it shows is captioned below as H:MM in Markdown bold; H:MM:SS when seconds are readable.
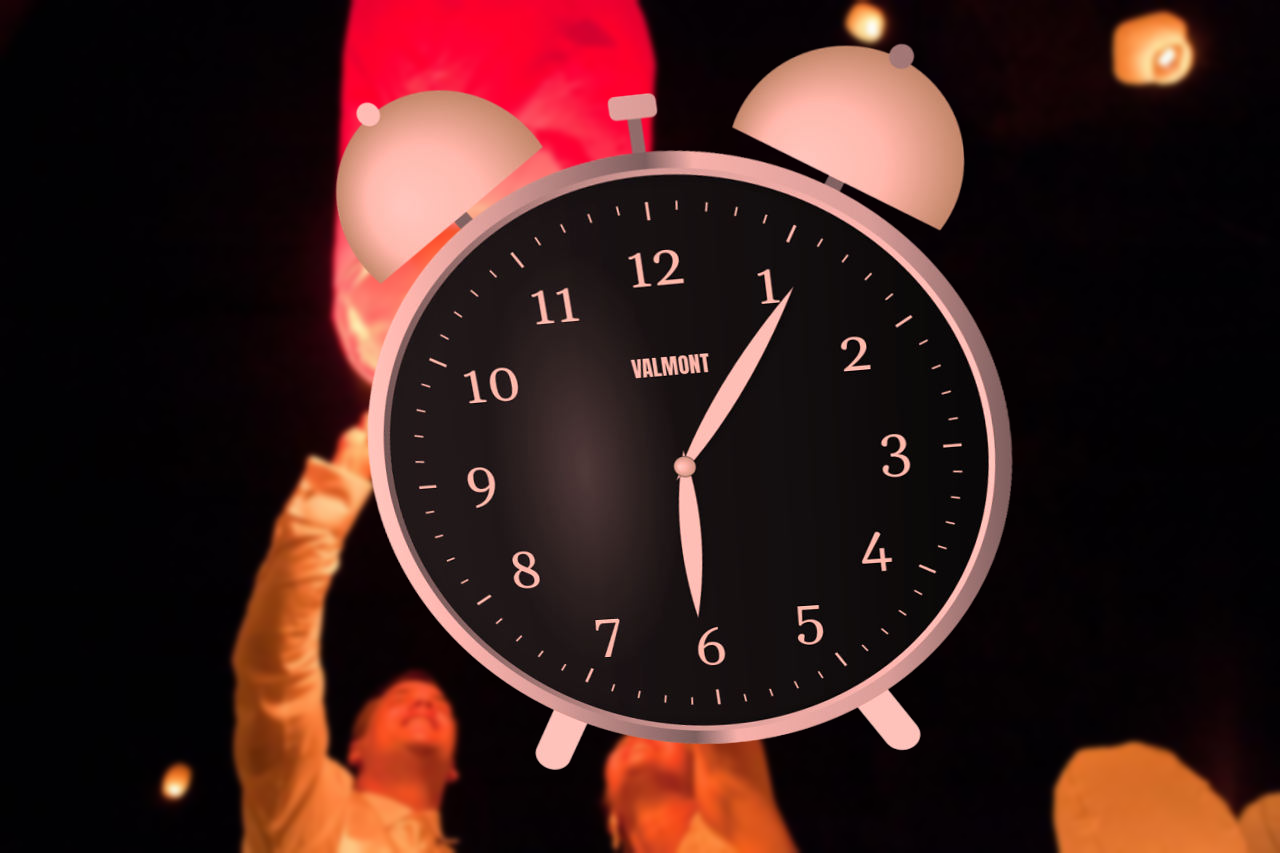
**6:06**
